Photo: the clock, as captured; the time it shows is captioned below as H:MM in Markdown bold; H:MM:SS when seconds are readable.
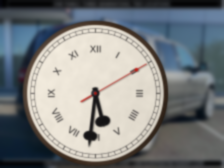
**5:31:10**
